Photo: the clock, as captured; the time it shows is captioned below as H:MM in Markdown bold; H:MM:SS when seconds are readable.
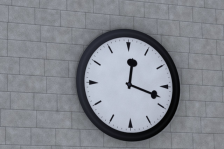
**12:18**
